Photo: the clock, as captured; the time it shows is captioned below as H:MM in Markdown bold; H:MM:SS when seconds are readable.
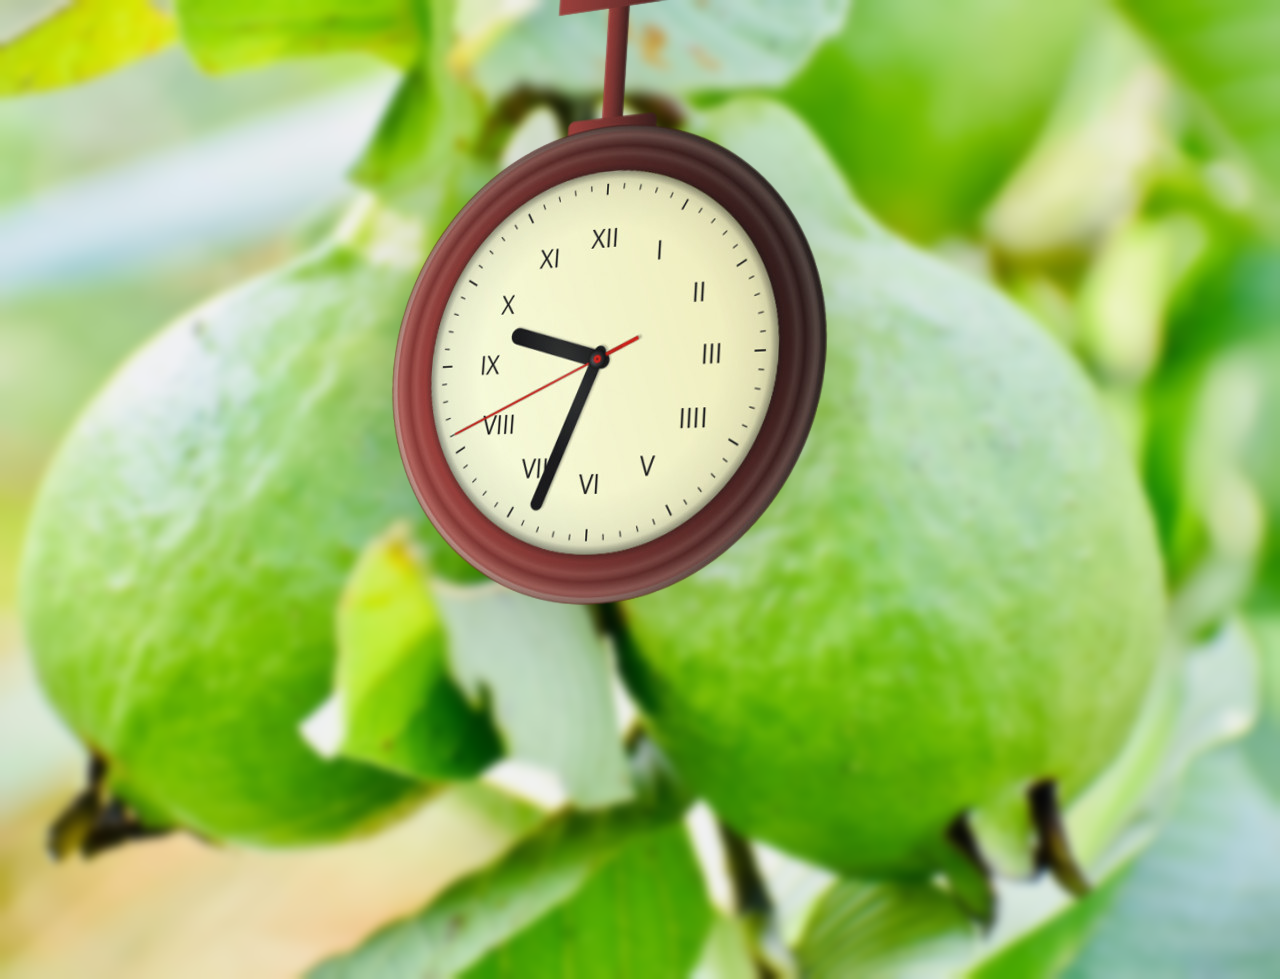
**9:33:41**
